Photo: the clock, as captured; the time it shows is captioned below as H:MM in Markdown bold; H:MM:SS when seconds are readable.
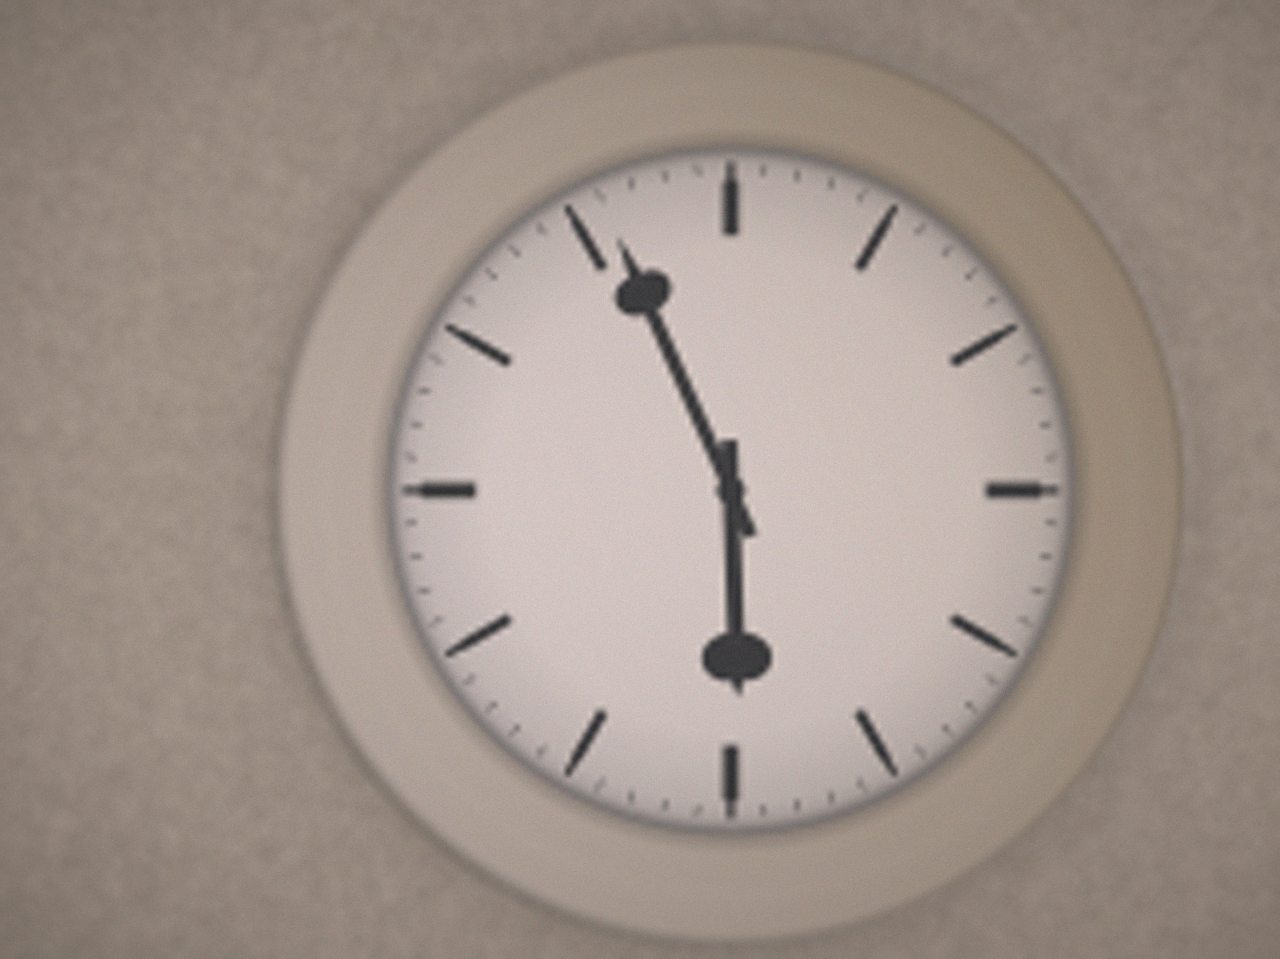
**5:56**
